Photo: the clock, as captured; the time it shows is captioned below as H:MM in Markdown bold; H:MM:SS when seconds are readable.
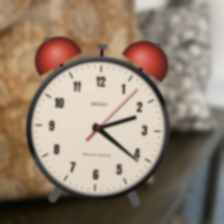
**2:21:07**
